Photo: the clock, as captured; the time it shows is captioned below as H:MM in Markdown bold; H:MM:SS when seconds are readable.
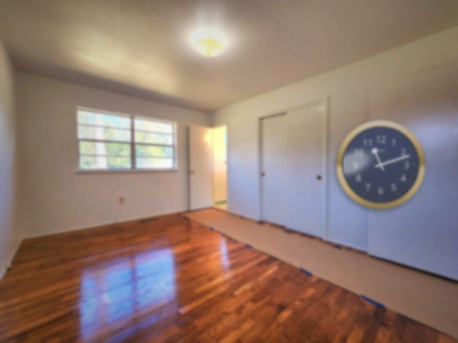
**11:12**
